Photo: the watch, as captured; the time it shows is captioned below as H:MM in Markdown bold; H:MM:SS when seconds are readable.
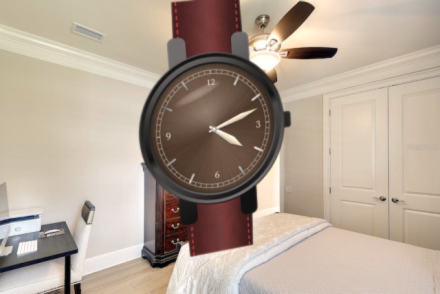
**4:12**
